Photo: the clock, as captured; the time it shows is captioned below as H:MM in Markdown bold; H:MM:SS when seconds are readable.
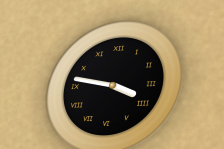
**3:47**
